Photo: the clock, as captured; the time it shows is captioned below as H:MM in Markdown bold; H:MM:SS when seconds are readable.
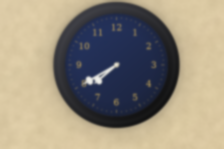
**7:40**
